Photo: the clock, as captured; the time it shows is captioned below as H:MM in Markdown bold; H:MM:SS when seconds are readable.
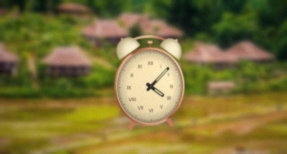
**4:08**
